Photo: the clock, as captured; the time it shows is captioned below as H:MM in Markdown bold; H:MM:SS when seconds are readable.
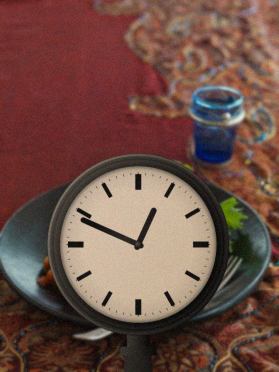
**12:49**
